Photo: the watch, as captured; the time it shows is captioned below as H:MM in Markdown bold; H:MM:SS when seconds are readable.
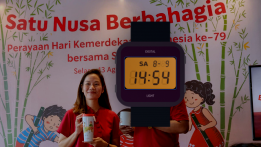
**14:54**
